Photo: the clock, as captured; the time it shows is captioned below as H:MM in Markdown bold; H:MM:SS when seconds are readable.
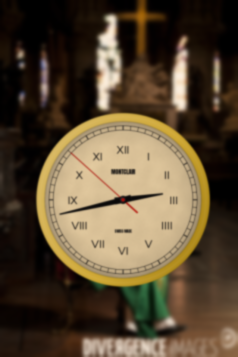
**2:42:52**
